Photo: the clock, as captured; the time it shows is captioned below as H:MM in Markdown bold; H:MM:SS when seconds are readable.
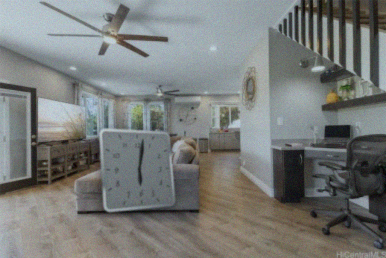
**6:02**
